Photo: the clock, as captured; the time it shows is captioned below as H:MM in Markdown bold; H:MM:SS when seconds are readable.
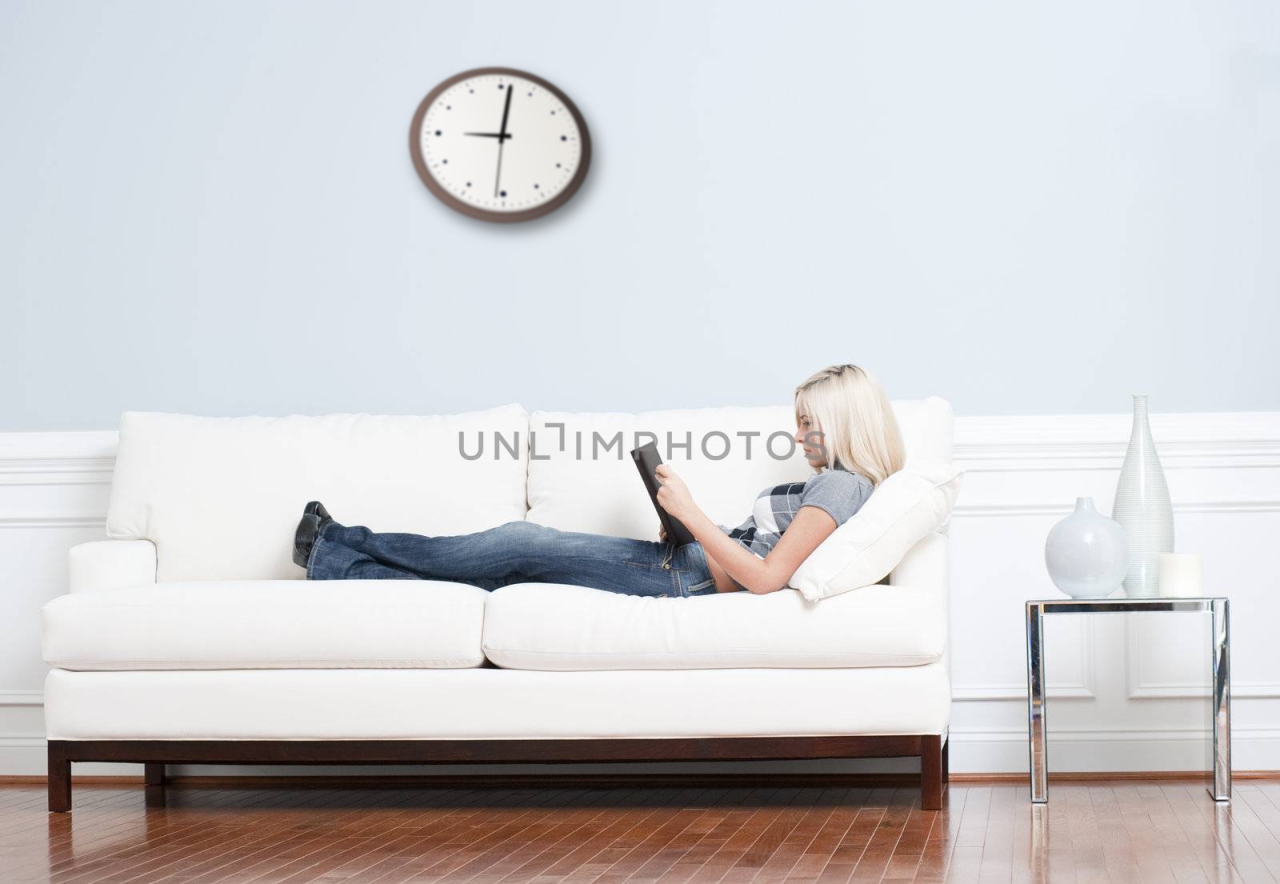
**9:01:31**
